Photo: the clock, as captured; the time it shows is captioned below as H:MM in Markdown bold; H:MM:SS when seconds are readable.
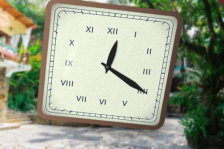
**12:20**
